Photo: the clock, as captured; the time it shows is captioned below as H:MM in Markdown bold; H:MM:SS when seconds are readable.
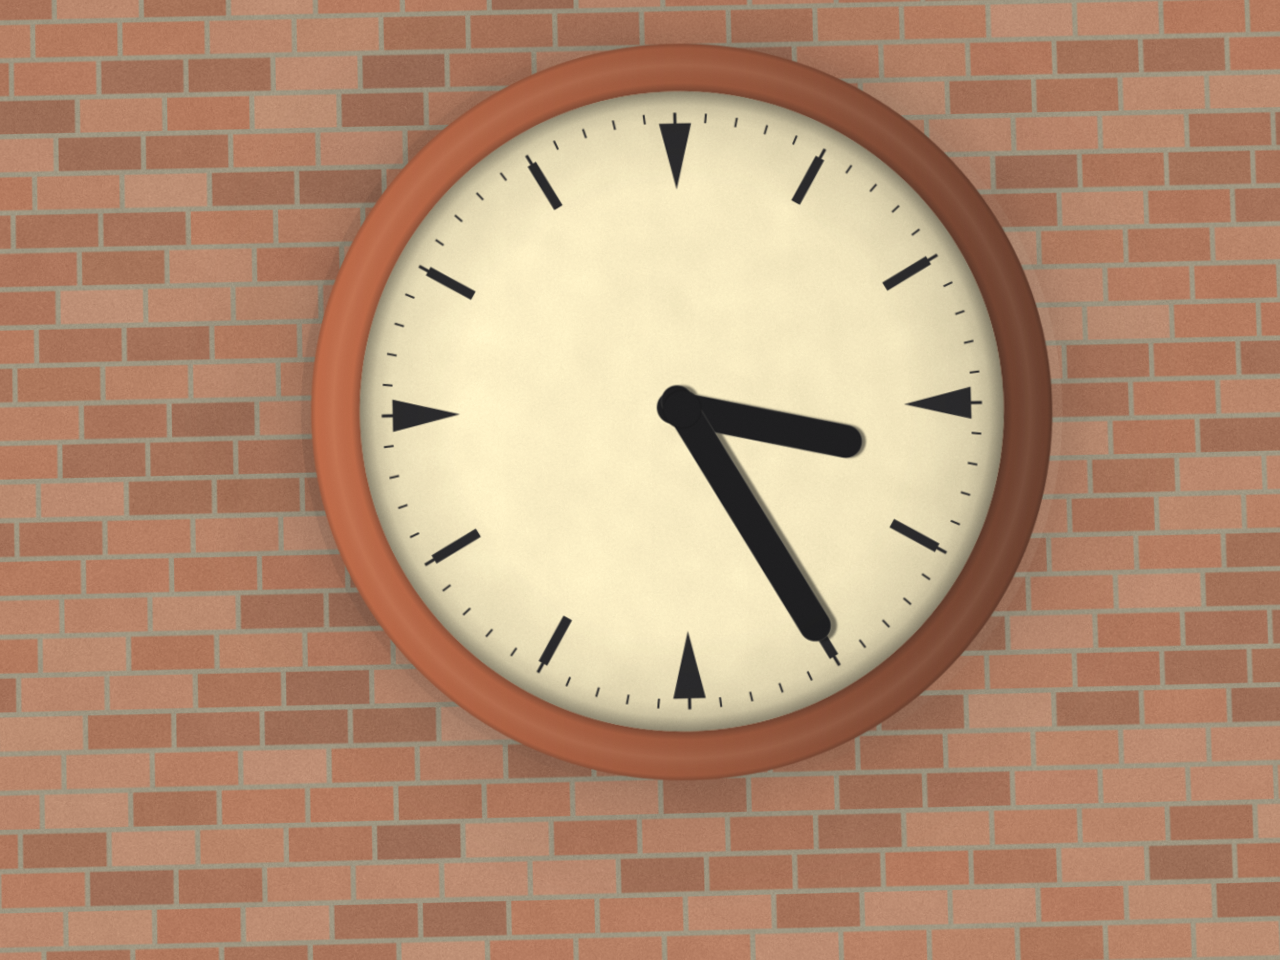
**3:25**
